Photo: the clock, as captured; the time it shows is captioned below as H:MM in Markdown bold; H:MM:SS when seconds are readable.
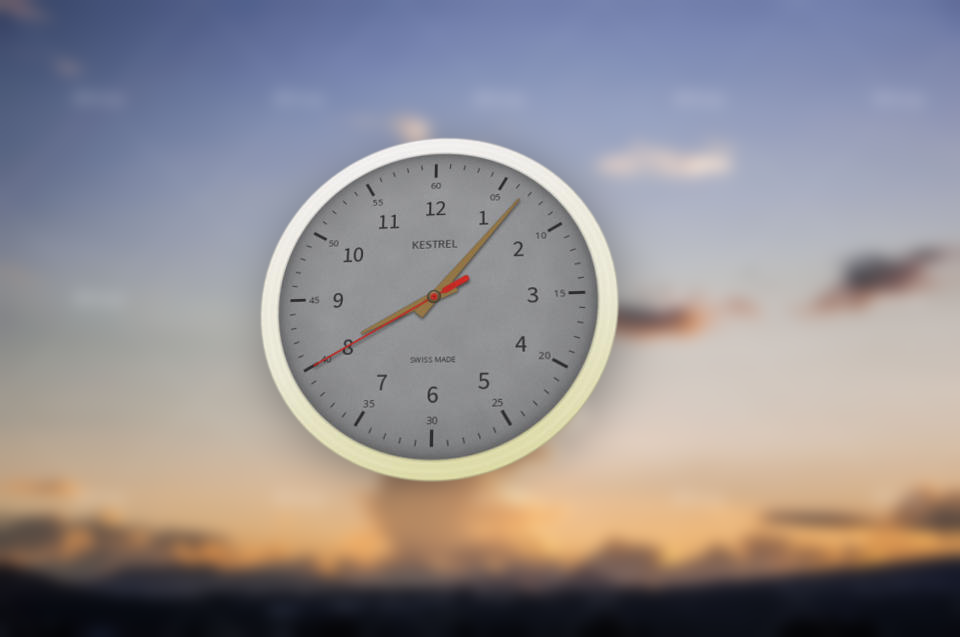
**8:06:40**
